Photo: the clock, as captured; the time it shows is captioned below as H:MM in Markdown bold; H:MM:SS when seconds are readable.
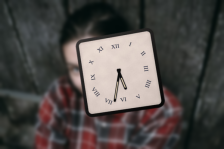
**5:33**
